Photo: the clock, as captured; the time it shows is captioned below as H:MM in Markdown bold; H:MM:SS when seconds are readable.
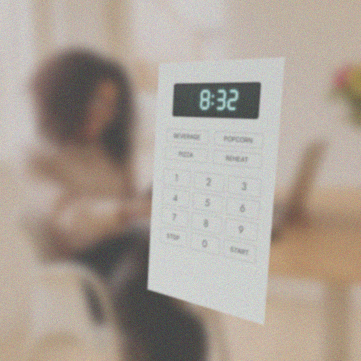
**8:32**
